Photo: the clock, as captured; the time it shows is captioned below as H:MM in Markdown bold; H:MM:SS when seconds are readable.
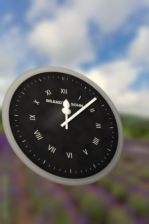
**12:08**
